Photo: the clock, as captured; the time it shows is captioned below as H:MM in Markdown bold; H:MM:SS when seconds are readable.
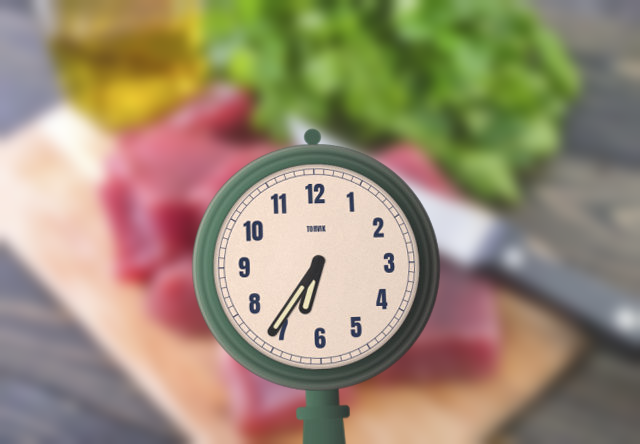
**6:36**
